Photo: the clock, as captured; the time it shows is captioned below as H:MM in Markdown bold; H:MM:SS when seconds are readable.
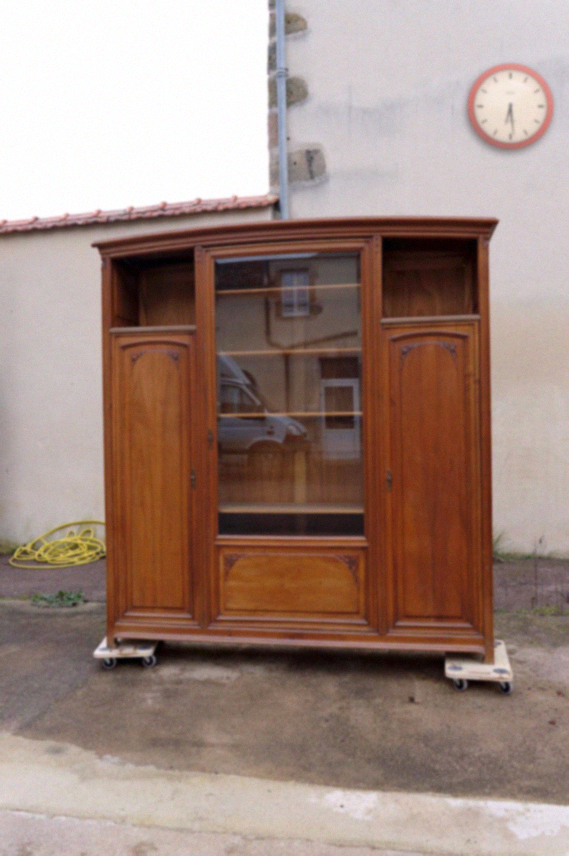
**6:29**
